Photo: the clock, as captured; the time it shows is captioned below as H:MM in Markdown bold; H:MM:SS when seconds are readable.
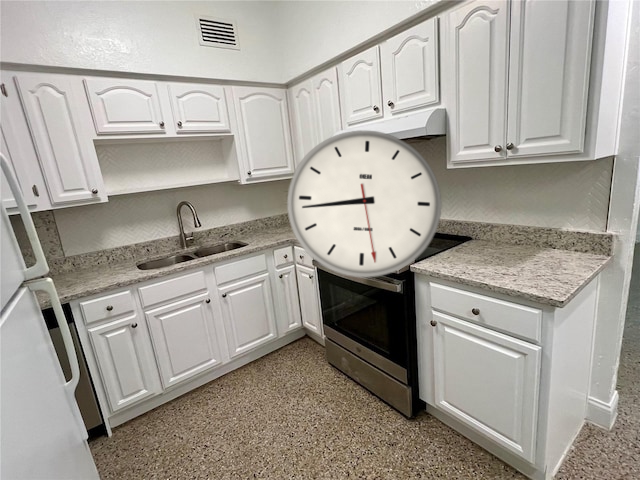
**8:43:28**
